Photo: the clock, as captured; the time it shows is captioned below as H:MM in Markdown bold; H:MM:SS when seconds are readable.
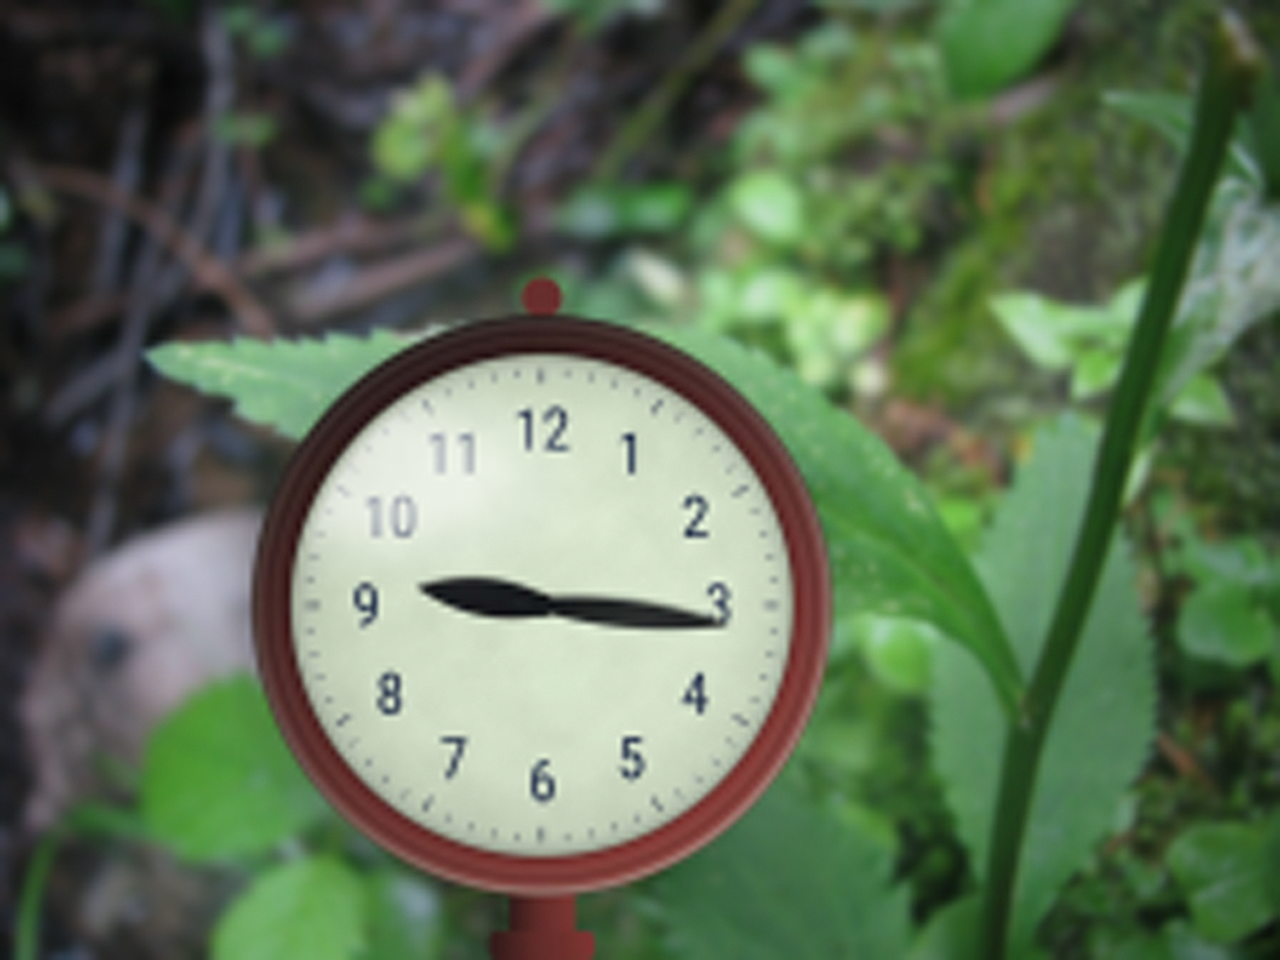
**9:16**
